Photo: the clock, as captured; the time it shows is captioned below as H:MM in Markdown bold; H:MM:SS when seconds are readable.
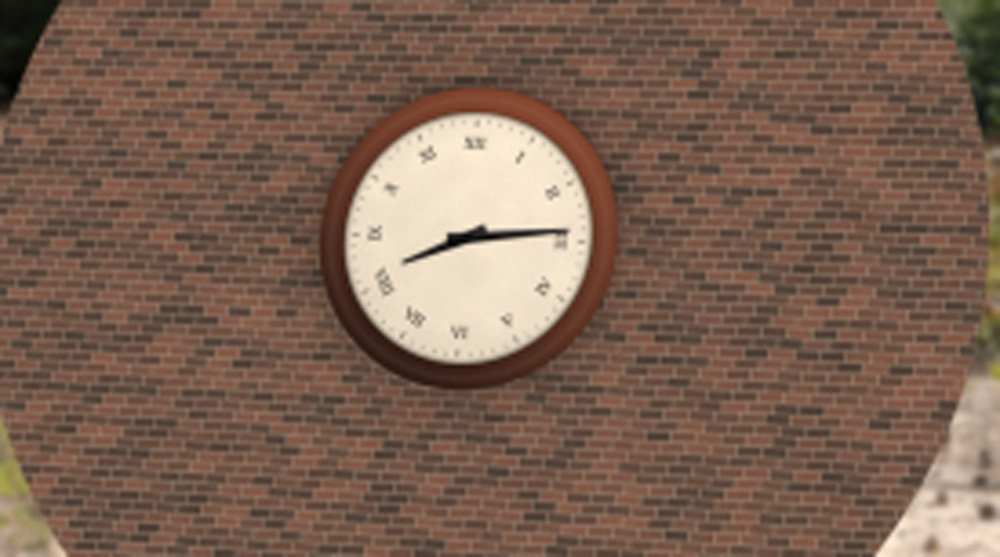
**8:14**
